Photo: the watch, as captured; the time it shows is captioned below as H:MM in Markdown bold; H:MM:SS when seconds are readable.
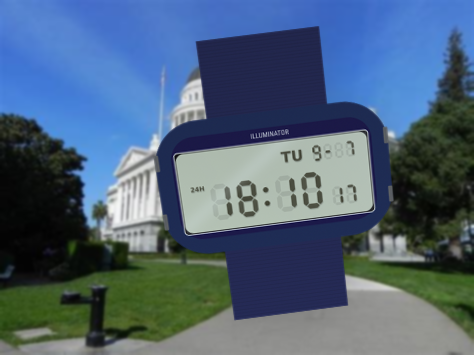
**18:10:17**
